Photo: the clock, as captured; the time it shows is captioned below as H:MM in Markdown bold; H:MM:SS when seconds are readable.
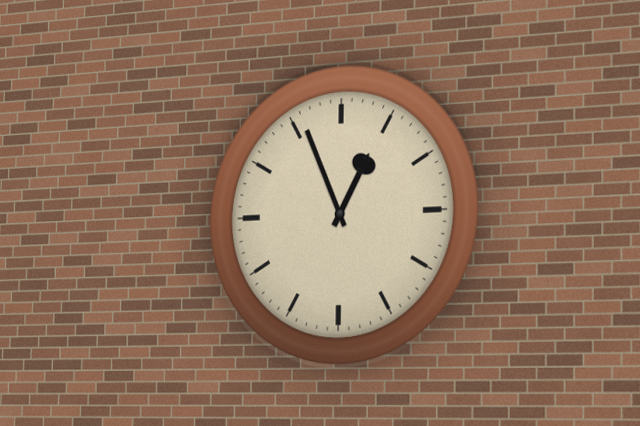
**12:56**
